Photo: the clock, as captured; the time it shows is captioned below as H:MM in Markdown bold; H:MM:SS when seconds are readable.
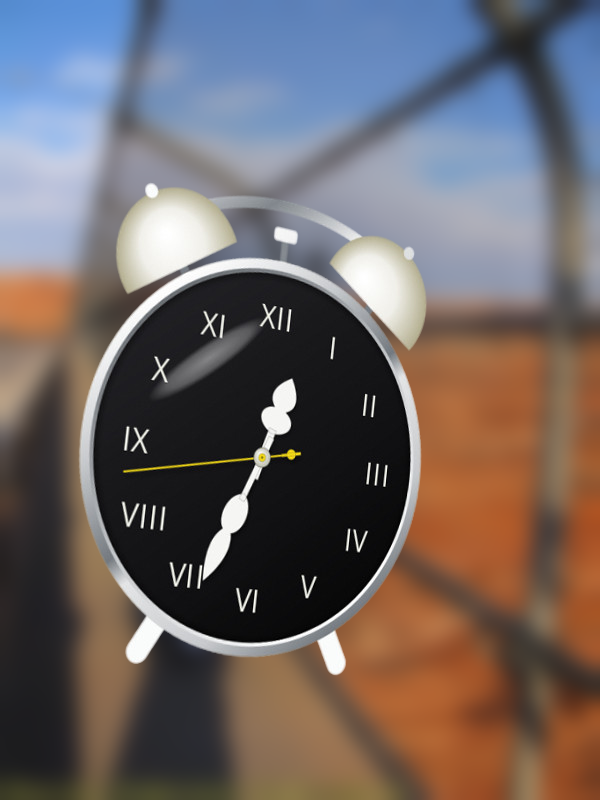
**12:33:43**
